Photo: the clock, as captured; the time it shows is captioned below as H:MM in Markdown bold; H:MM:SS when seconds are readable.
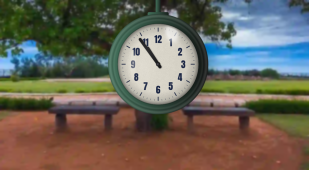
**10:54**
